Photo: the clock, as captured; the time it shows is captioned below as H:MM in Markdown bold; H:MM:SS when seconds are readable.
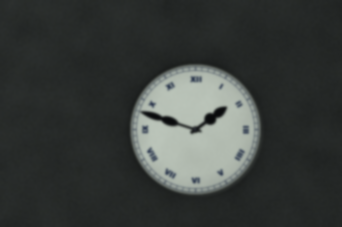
**1:48**
